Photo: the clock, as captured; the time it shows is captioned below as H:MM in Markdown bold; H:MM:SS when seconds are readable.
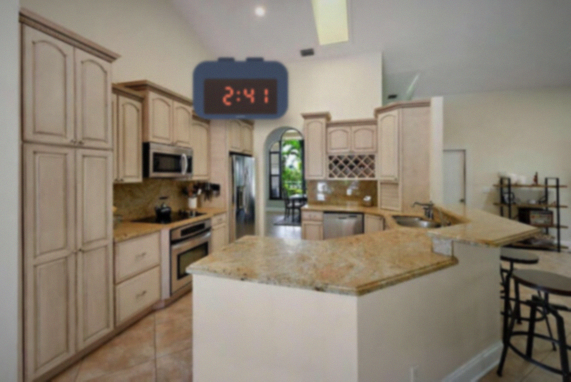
**2:41**
